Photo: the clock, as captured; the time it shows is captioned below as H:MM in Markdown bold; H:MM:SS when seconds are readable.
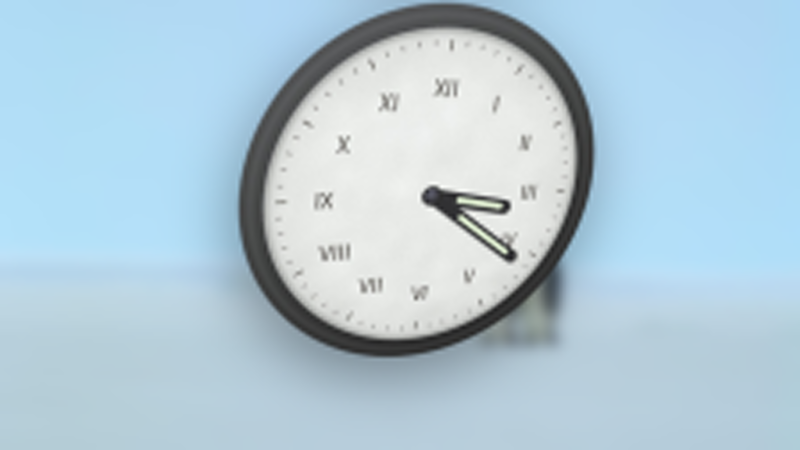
**3:21**
